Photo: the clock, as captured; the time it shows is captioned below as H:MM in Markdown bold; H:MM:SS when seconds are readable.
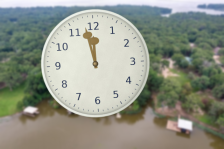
**11:58**
